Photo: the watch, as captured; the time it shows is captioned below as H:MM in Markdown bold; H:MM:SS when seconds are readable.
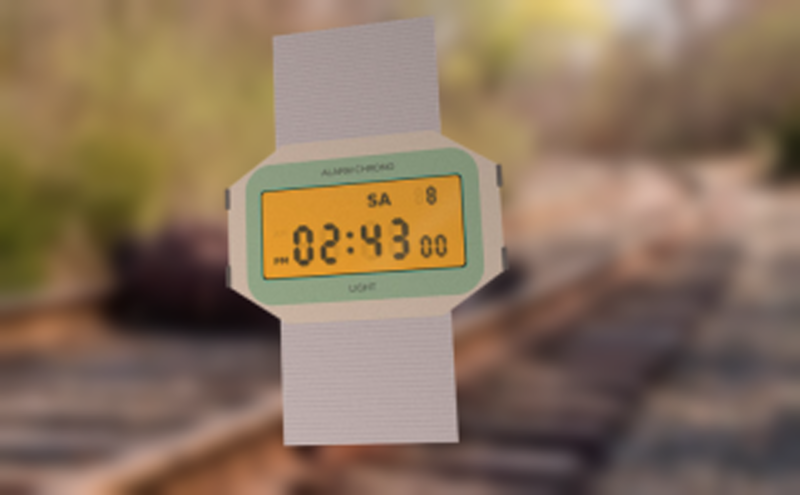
**2:43:00**
